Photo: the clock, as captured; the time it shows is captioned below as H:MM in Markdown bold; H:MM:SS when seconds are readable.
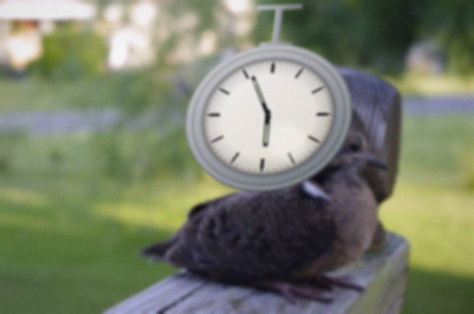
**5:56**
